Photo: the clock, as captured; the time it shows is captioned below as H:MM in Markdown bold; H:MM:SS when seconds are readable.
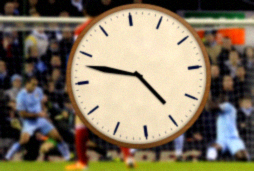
**4:48**
